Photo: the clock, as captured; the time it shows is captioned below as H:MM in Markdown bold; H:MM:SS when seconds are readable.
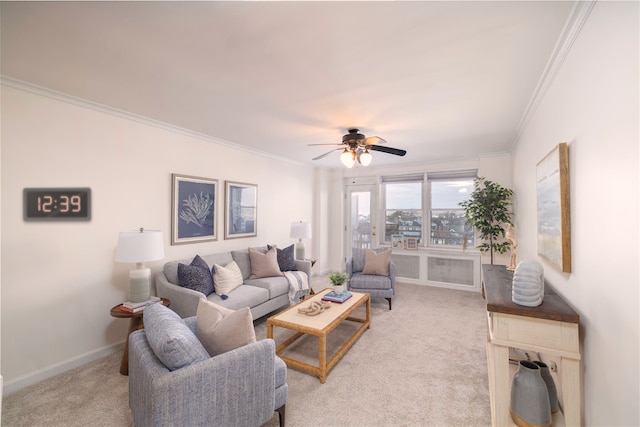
**12:39**
